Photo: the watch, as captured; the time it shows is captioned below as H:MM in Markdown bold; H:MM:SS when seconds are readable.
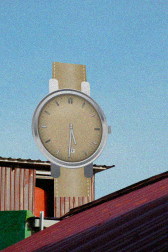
**5:31**
